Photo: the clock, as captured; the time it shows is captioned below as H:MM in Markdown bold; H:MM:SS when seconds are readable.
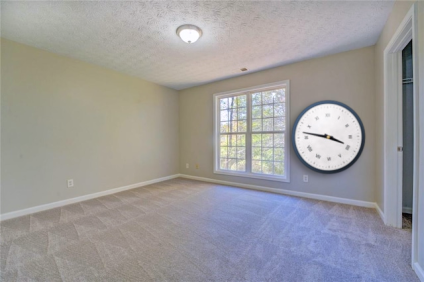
**3:47**
